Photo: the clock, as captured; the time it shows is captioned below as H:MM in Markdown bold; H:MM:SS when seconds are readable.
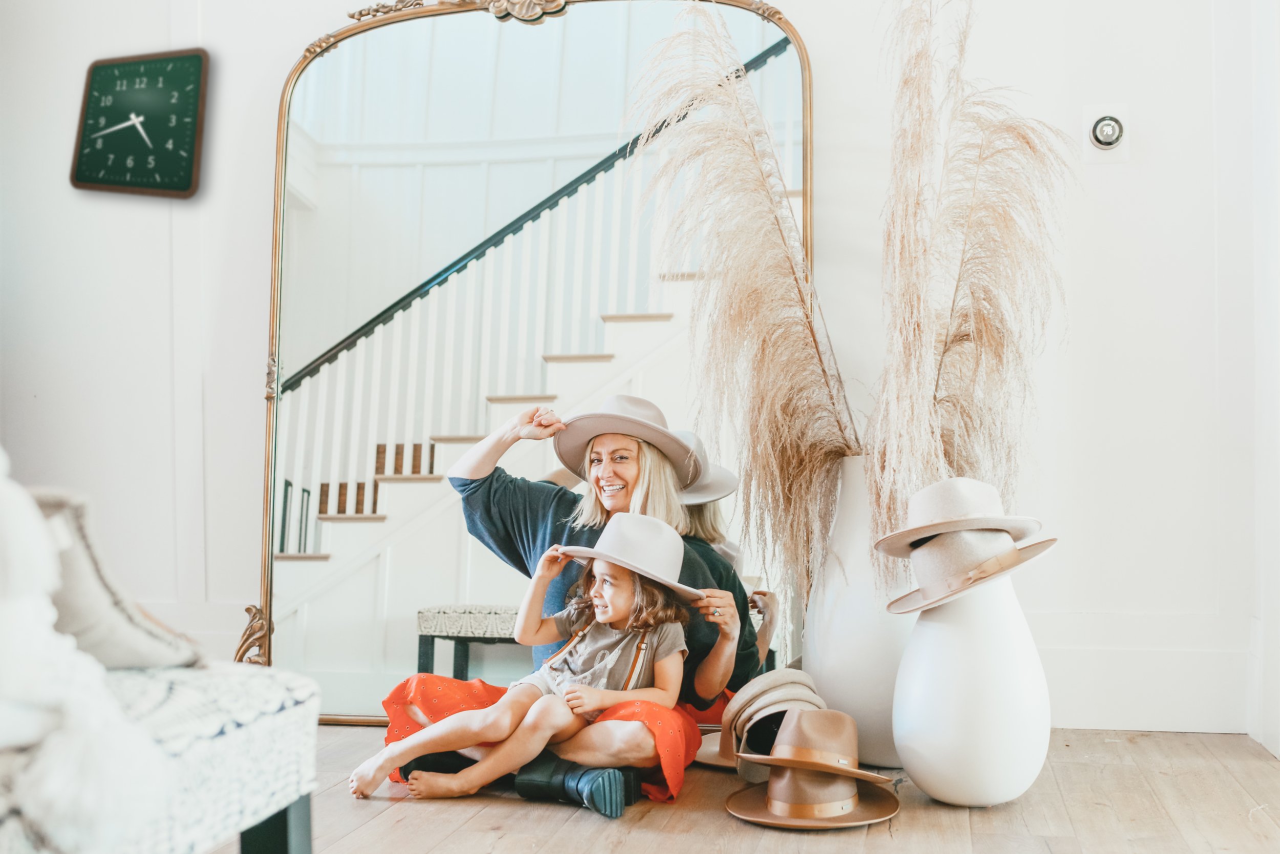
**4:42**
